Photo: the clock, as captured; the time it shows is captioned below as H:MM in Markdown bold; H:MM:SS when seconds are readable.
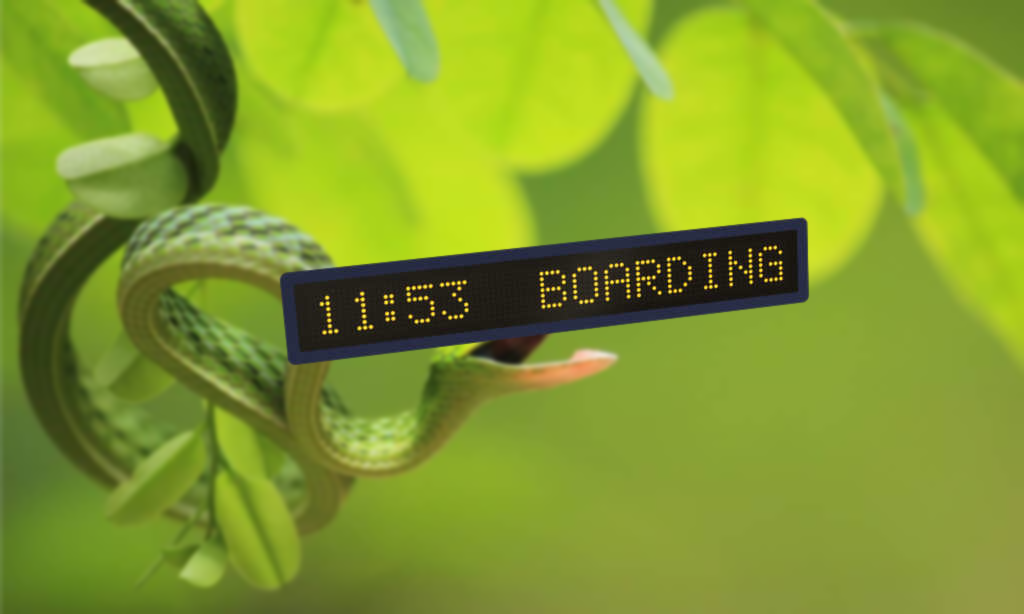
**11:53**
